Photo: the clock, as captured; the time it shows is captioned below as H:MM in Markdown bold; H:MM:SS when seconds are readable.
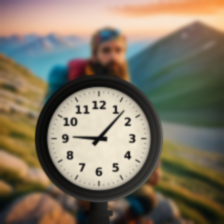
**9:07**
